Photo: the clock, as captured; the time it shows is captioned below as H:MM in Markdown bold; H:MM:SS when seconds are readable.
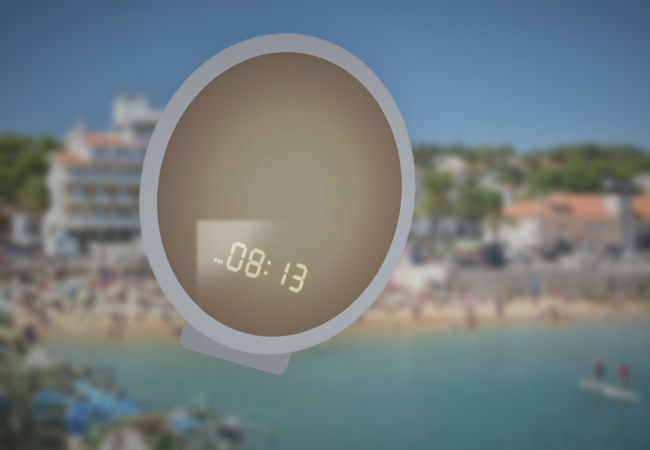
**8:13**
